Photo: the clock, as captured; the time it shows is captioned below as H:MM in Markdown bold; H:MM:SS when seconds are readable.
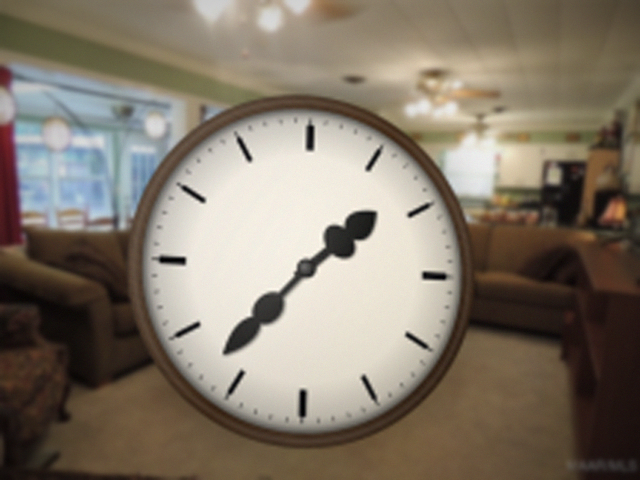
**1:37**
